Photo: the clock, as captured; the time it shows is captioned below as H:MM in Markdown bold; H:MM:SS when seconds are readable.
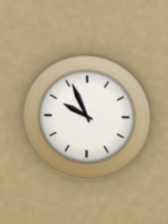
**9:56**
